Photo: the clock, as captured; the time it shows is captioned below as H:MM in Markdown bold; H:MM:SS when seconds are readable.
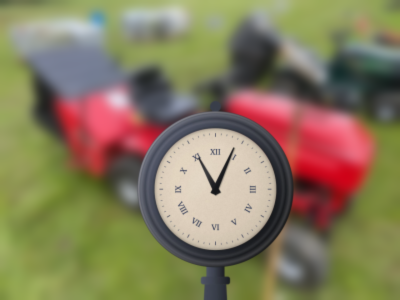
**11:04**
